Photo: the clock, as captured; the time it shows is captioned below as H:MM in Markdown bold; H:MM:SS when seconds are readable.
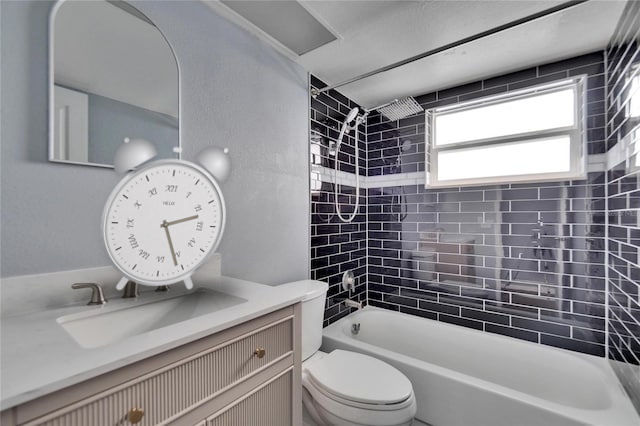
**2:26**
